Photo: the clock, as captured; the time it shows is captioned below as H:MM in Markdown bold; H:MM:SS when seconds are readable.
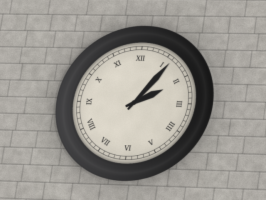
**2:06**
